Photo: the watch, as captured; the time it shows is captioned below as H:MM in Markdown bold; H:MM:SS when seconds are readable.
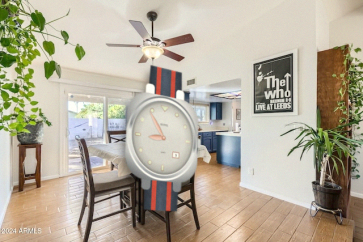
**8:54**
